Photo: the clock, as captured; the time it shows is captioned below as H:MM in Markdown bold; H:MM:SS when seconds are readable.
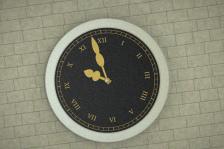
**9:58**
